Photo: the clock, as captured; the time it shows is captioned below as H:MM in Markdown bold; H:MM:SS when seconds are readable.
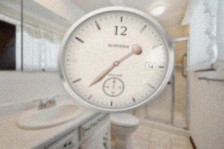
**1:37**
